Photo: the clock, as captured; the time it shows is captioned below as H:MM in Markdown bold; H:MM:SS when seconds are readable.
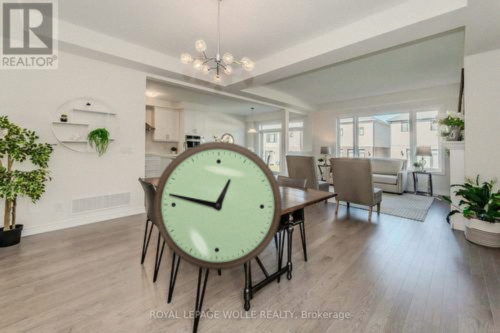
**12:47**
